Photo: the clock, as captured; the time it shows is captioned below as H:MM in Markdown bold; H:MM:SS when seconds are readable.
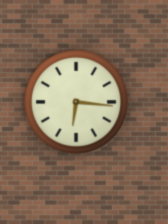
**6:16**
